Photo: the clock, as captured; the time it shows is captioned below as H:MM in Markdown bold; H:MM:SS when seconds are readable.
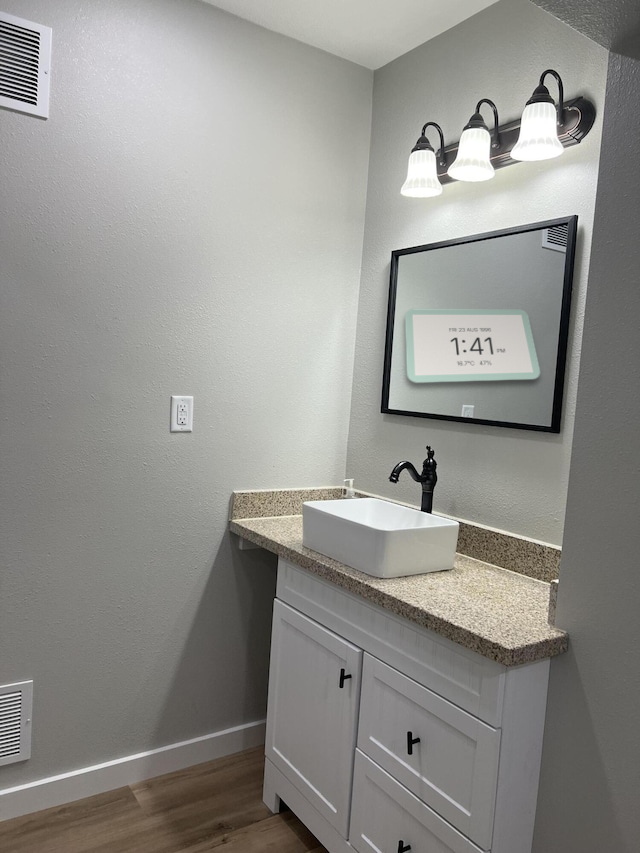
**1:41**
